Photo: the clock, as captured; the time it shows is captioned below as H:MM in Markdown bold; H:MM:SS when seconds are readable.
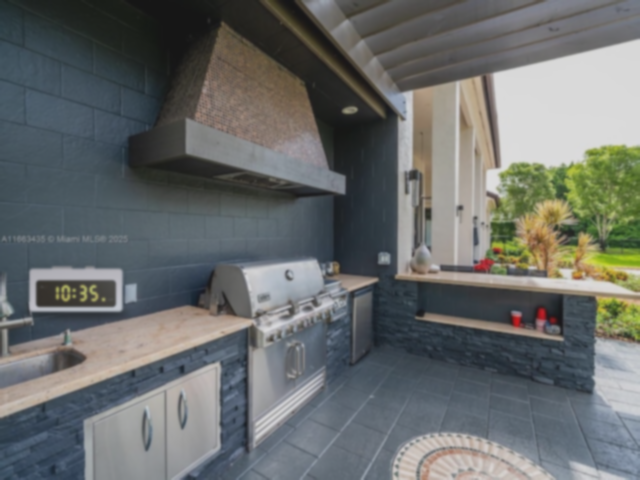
**10:35**
